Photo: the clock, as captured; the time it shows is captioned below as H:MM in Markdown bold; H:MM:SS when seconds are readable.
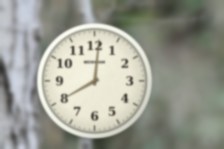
**8:01**
